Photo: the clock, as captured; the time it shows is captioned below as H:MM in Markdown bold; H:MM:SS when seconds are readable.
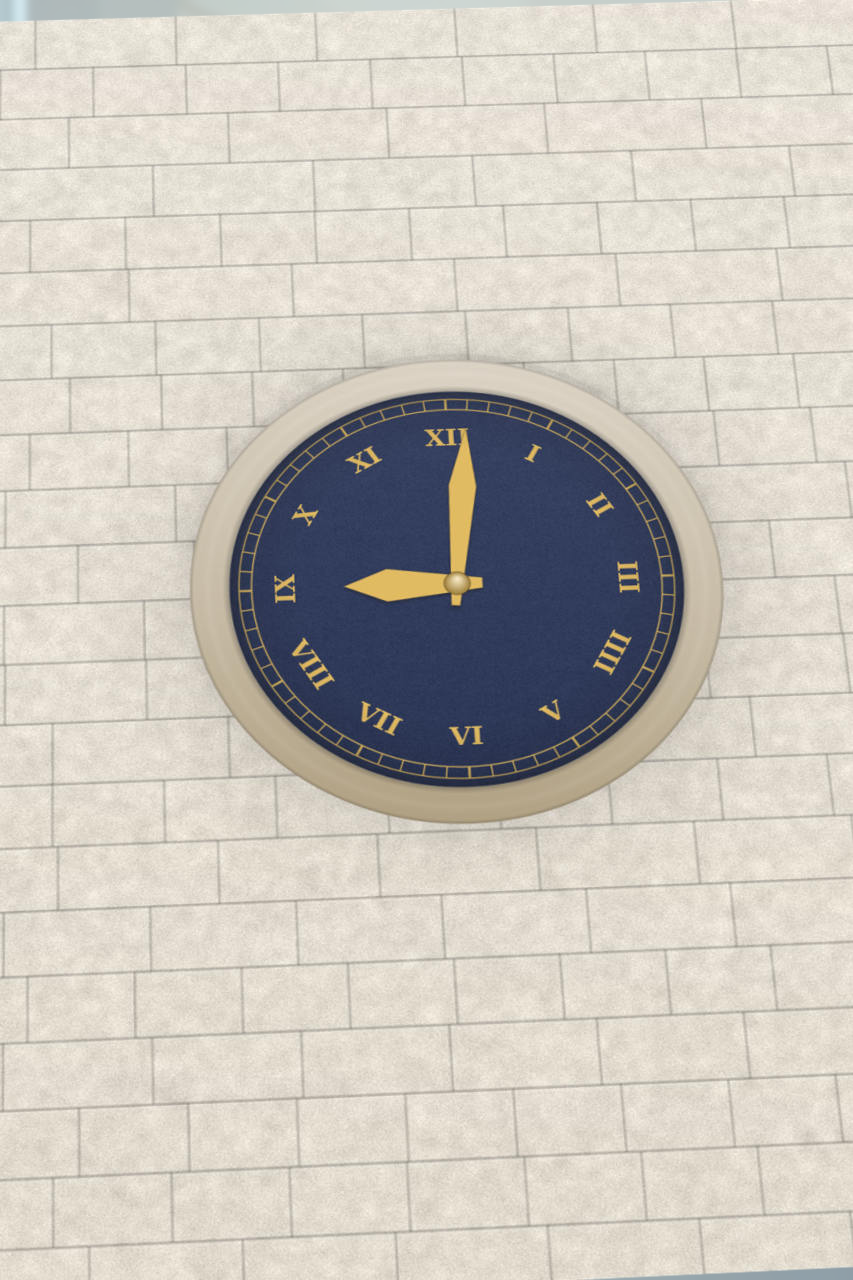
**9:01**
